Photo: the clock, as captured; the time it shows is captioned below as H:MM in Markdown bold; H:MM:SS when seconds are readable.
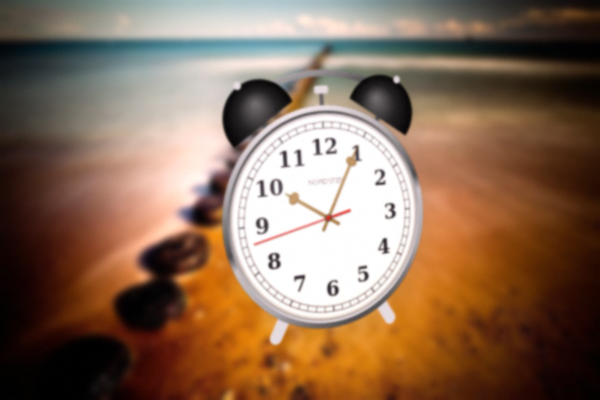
**10:04:43**
